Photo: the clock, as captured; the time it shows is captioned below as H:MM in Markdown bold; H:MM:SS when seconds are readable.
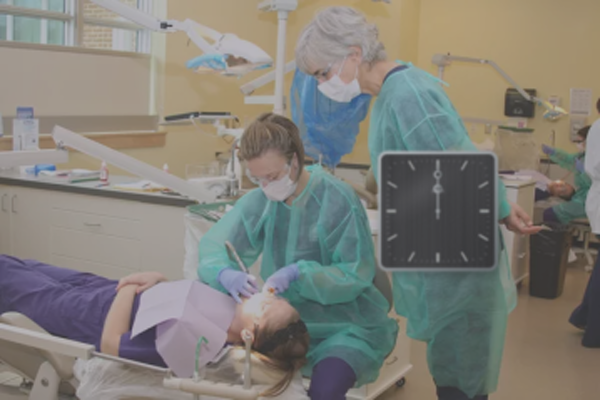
**12:00**
